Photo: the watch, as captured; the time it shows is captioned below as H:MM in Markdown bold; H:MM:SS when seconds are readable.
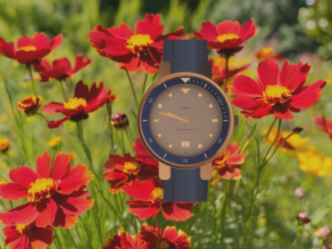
**9:48**
